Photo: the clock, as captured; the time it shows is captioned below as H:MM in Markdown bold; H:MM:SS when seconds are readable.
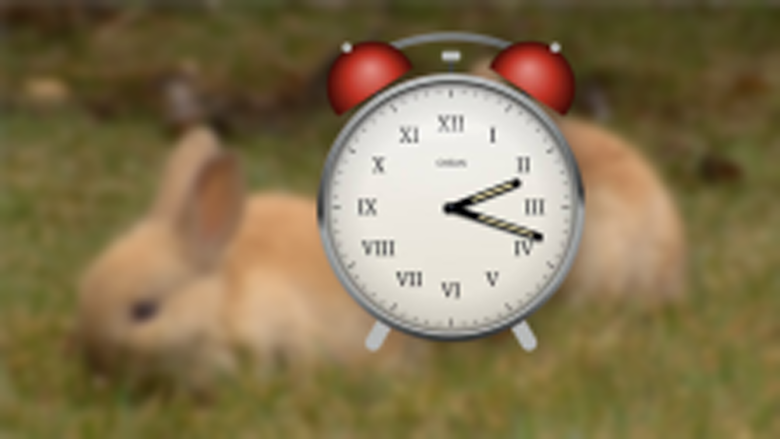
**2:18**
